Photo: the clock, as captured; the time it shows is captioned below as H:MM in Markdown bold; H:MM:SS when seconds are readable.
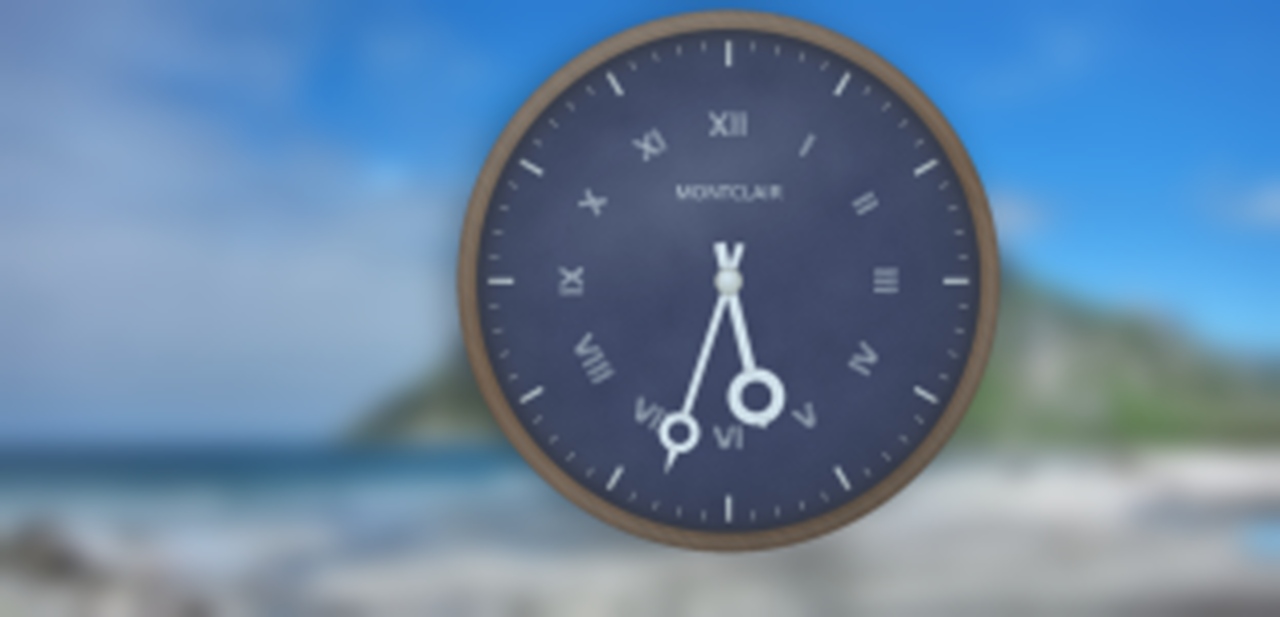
**5:33**
